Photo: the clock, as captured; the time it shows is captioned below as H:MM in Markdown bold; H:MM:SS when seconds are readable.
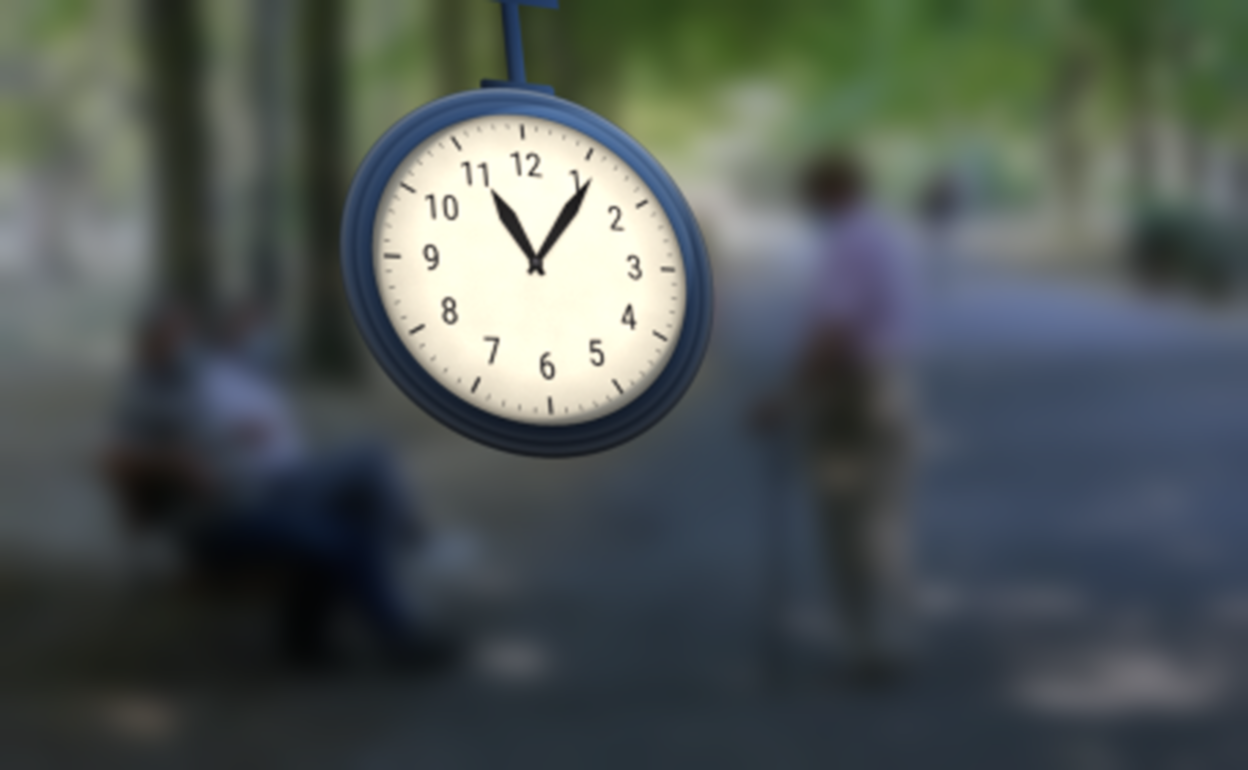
**11:06**
